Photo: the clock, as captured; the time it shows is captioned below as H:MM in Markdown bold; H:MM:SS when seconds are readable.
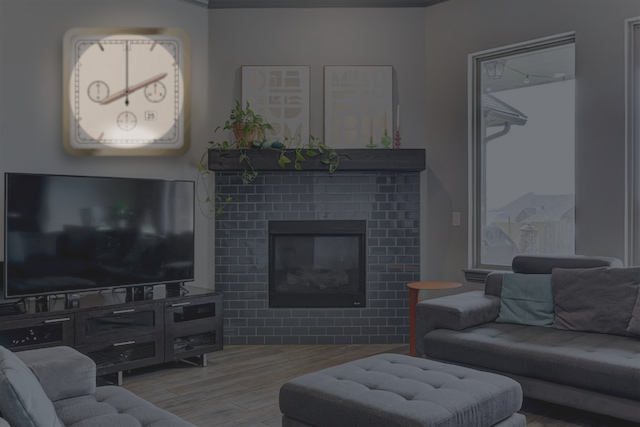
**8:11**
